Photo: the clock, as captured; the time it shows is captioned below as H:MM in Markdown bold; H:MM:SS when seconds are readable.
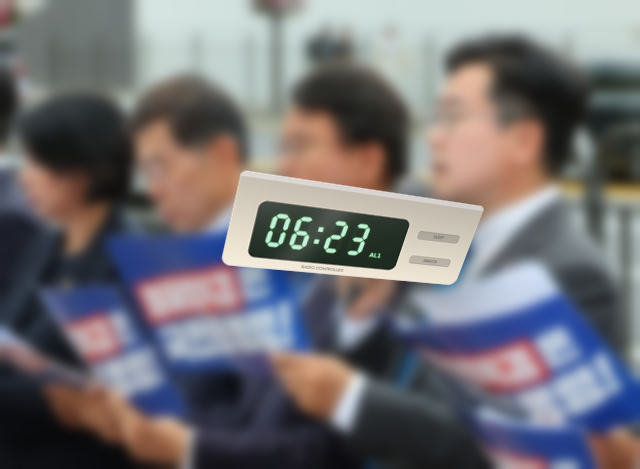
**6:23**
